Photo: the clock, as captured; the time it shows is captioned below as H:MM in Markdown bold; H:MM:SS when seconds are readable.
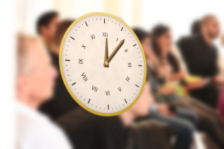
**12:07**
